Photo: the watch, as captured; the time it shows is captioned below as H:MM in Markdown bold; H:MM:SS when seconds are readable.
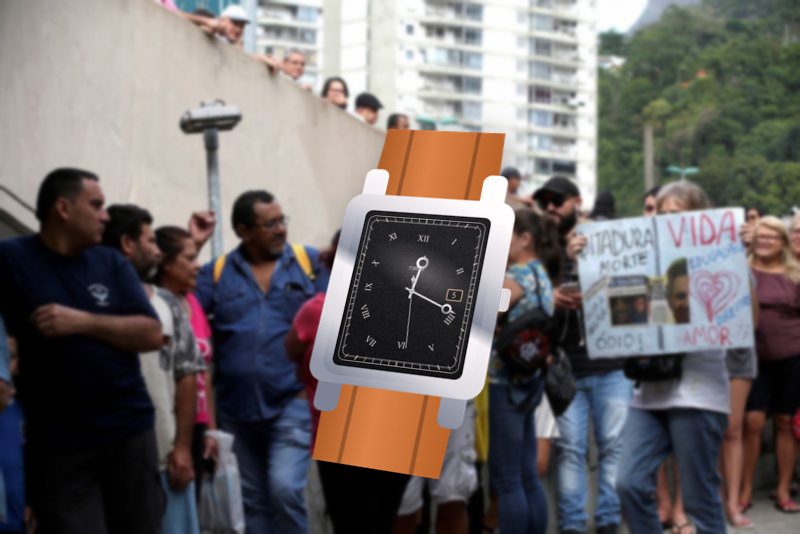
**12:18:29**
